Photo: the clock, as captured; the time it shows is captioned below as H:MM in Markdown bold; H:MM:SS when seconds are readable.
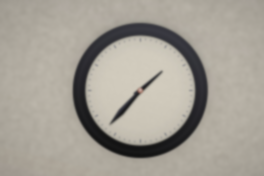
**1:37**
